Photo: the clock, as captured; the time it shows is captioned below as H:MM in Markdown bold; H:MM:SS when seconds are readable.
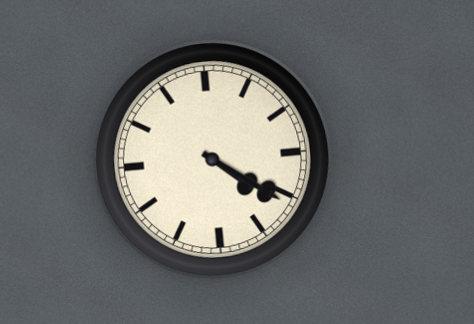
**4:21**
